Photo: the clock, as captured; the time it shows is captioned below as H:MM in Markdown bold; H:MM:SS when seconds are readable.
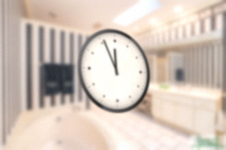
**11:56**
